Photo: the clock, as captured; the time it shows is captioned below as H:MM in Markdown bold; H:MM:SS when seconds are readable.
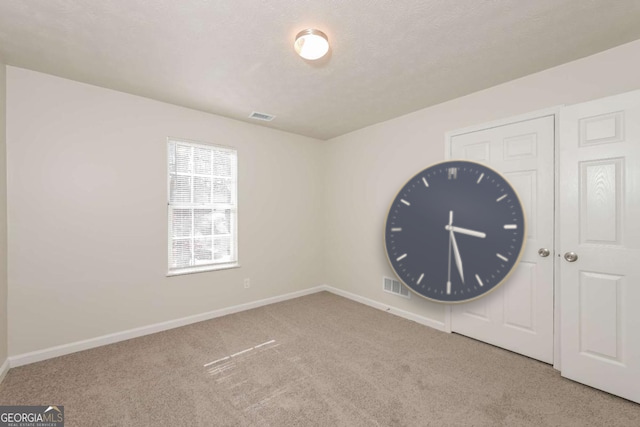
**3:27:30**
